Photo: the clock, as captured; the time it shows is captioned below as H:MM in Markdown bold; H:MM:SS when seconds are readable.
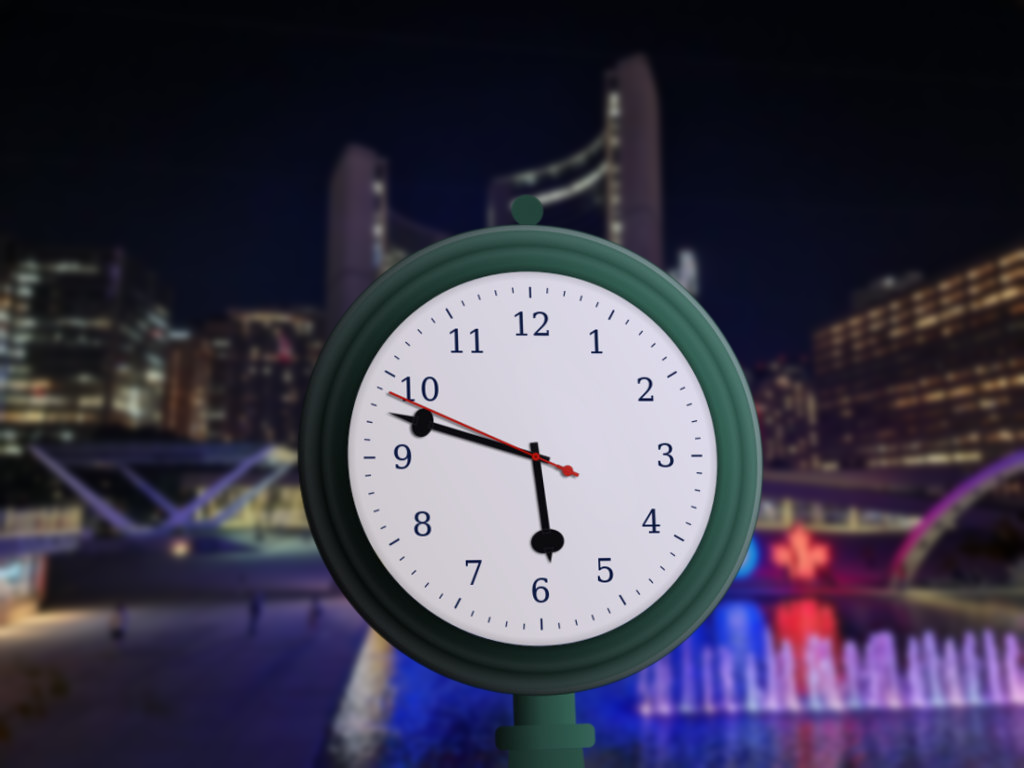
**5:47:49**
